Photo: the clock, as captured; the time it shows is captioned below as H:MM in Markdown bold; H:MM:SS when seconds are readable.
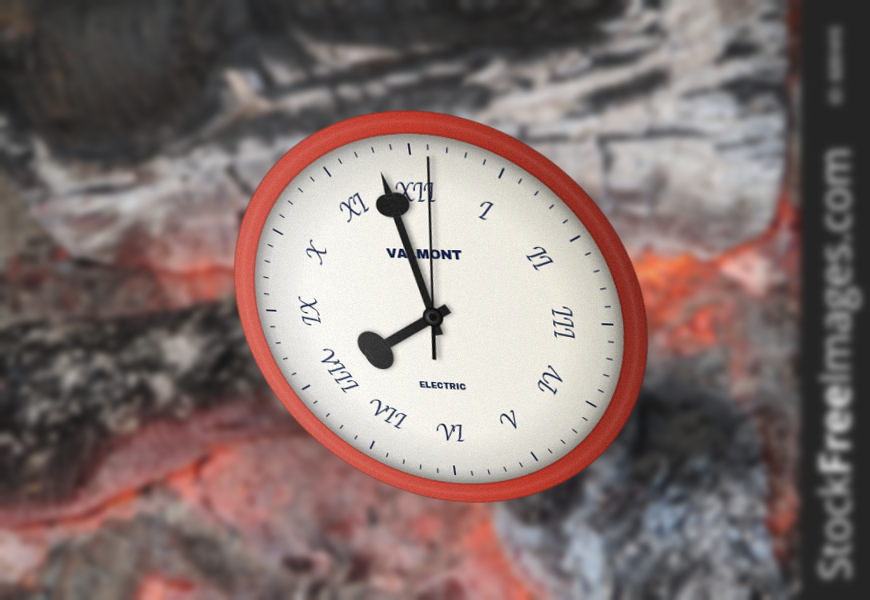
**7:58:01**
